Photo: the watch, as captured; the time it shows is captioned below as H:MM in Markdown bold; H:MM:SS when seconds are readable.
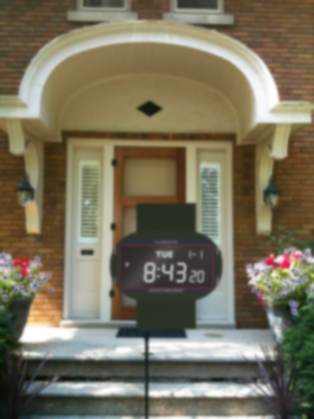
**8:43**
